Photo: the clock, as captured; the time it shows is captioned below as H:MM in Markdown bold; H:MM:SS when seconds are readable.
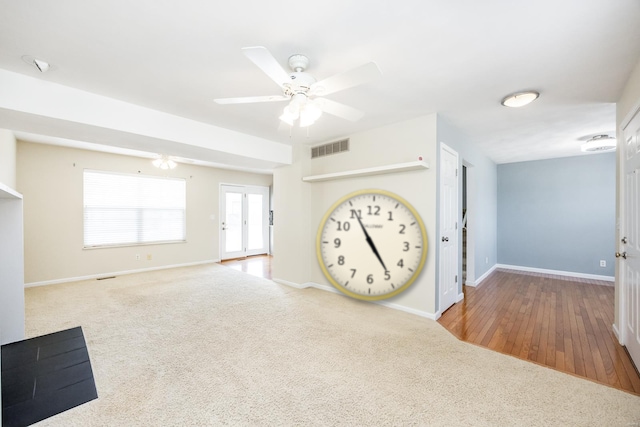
**4:55**
